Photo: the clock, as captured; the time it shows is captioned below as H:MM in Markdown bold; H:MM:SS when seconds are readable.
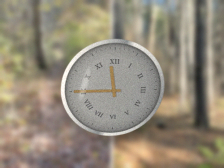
**11:45**
